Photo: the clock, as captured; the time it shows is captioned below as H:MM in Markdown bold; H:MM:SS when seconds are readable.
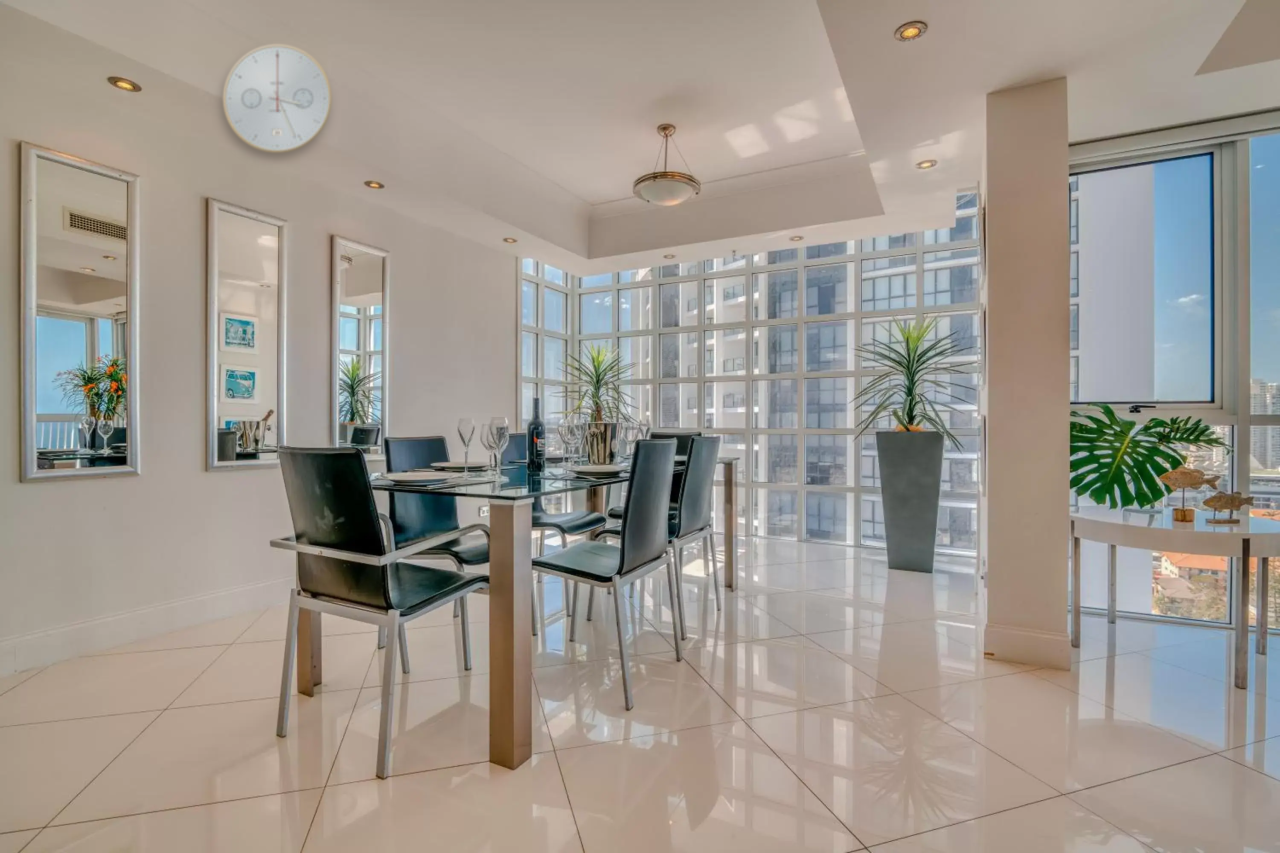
**3:26**
